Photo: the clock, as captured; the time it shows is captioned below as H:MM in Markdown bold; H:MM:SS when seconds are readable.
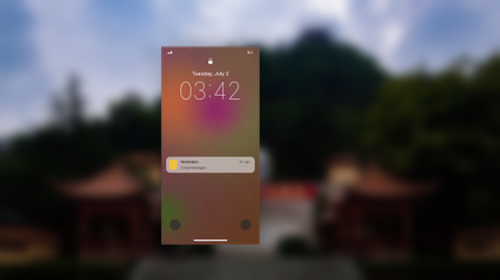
**3:42**
